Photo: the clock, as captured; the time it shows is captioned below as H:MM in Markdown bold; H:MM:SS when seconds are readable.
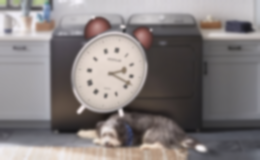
**2:18**
